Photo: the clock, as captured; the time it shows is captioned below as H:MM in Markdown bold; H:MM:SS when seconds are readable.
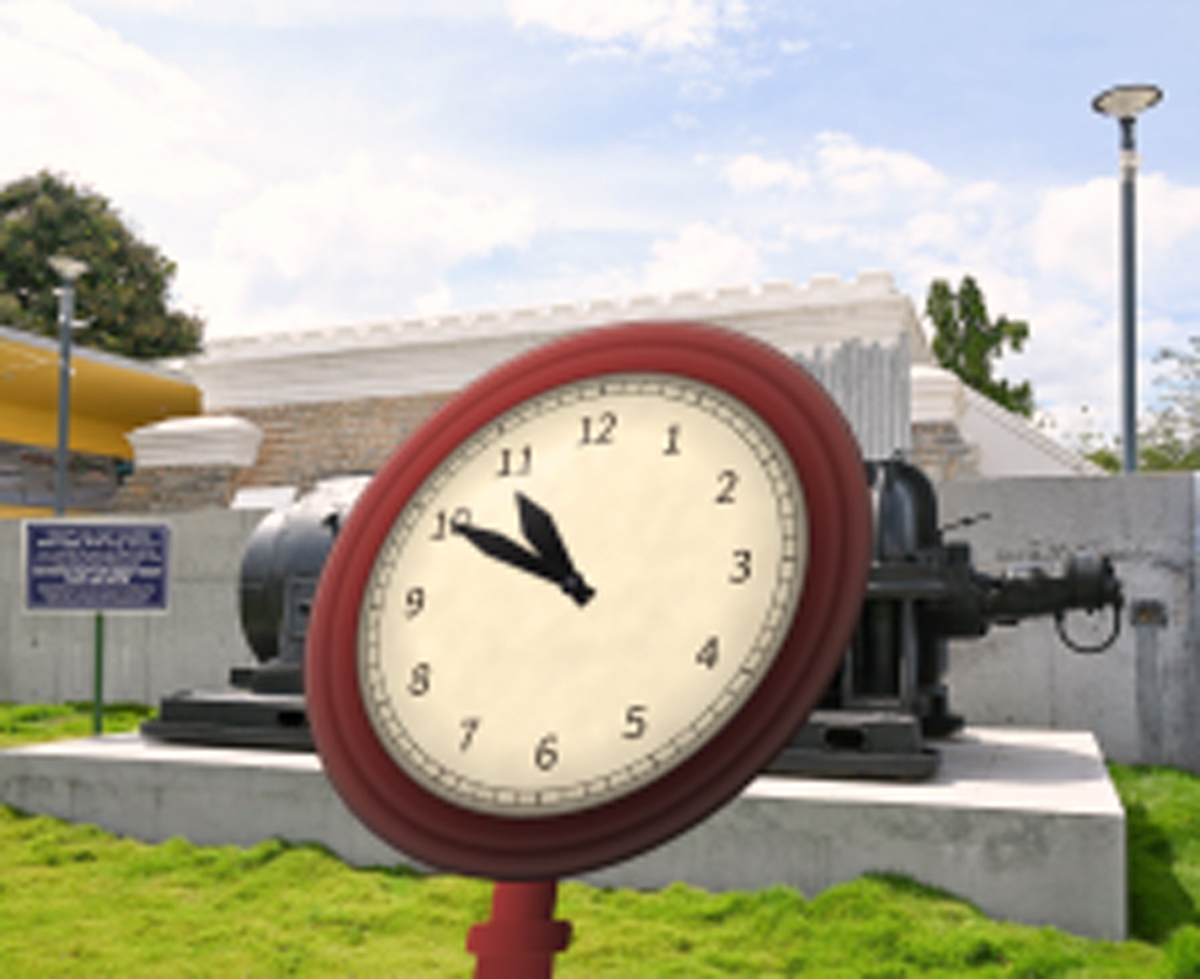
**10:50**
